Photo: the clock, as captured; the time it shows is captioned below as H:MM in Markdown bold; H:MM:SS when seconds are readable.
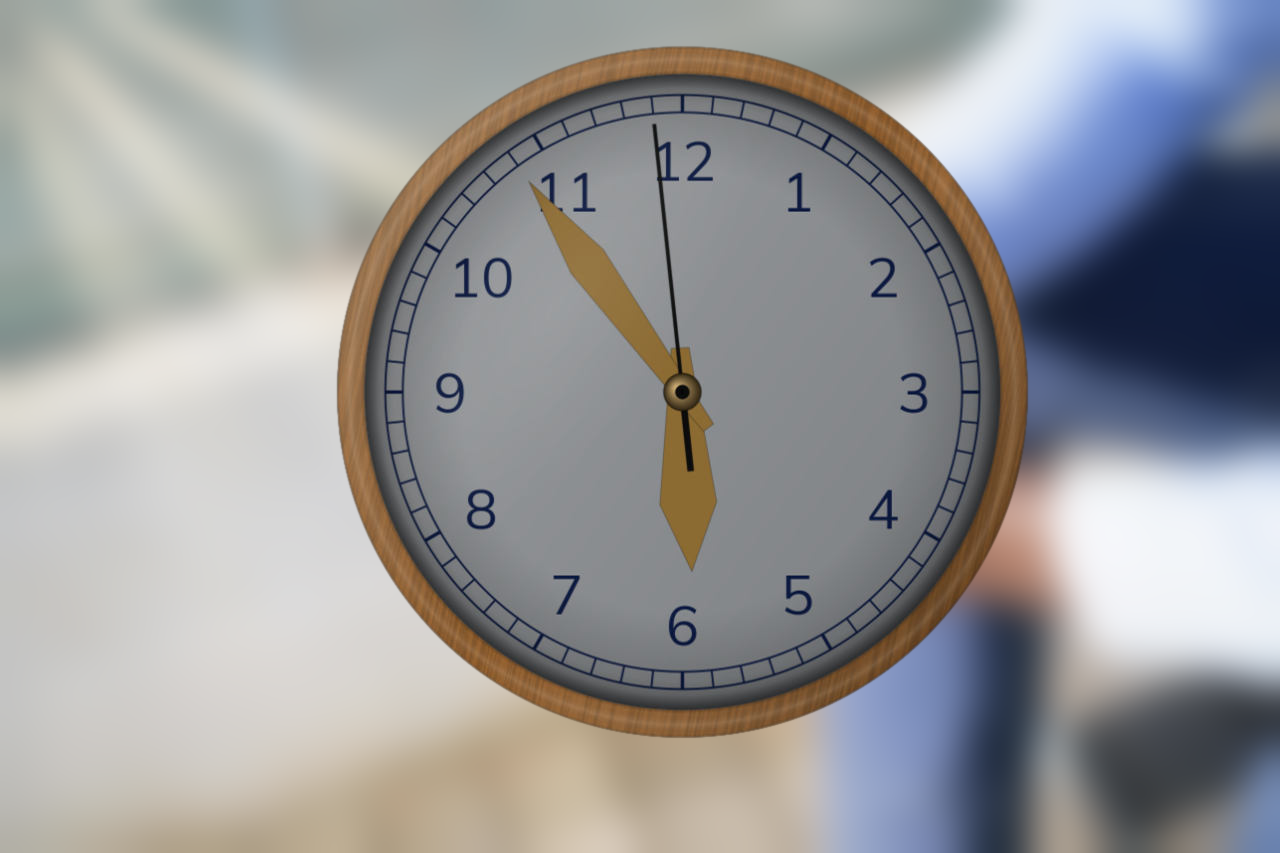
**5:53:59**
